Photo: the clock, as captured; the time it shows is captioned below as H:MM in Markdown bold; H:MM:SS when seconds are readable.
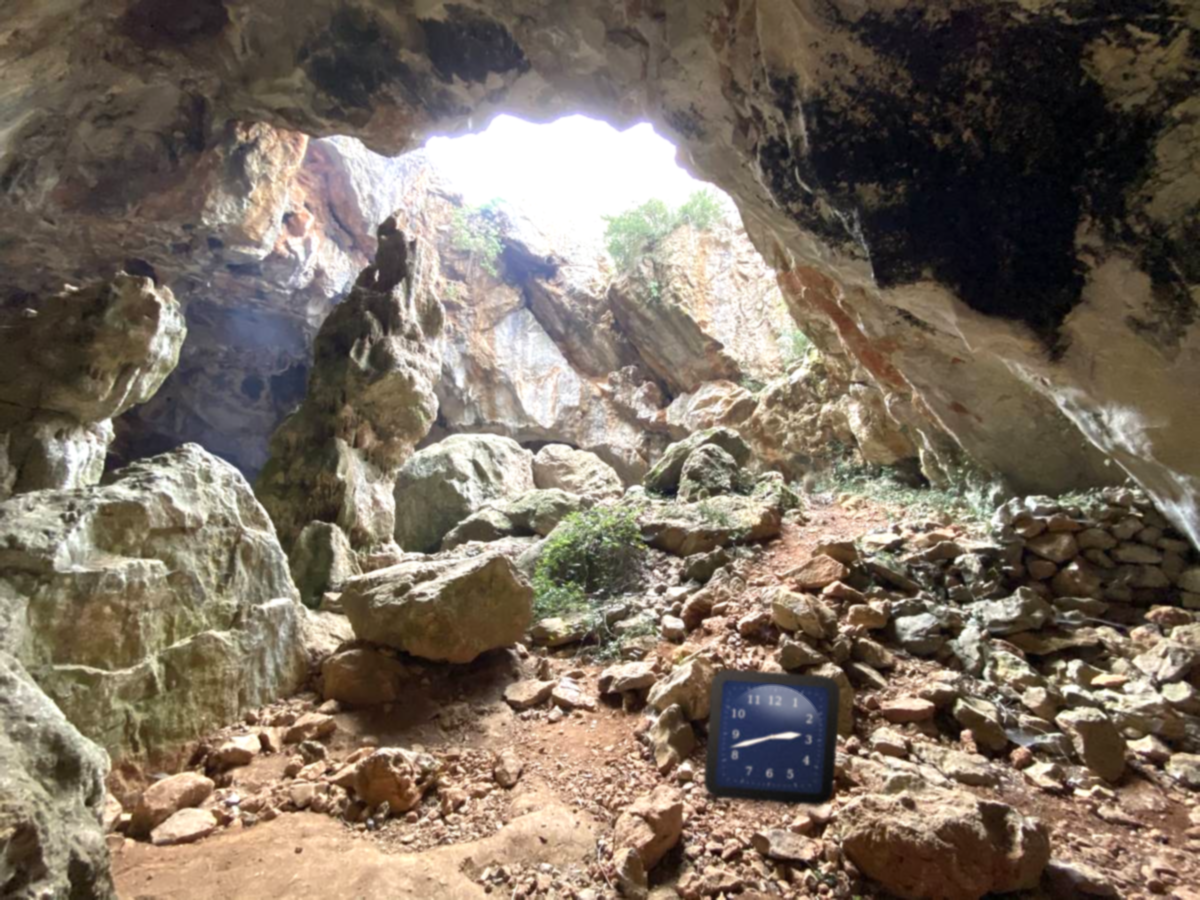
**2:42**
